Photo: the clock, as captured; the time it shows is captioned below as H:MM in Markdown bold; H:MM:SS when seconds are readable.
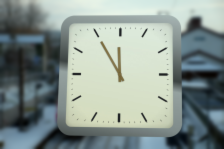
**11:55**
